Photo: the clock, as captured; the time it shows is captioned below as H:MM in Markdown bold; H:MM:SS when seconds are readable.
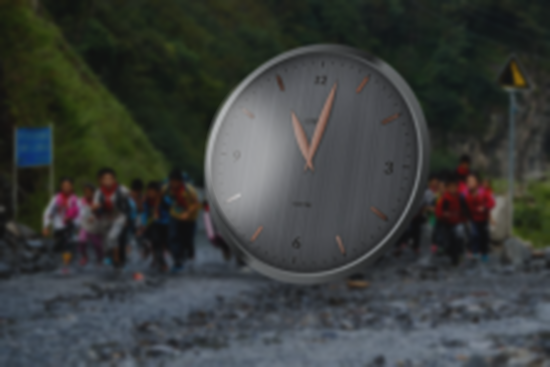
**11:02**
